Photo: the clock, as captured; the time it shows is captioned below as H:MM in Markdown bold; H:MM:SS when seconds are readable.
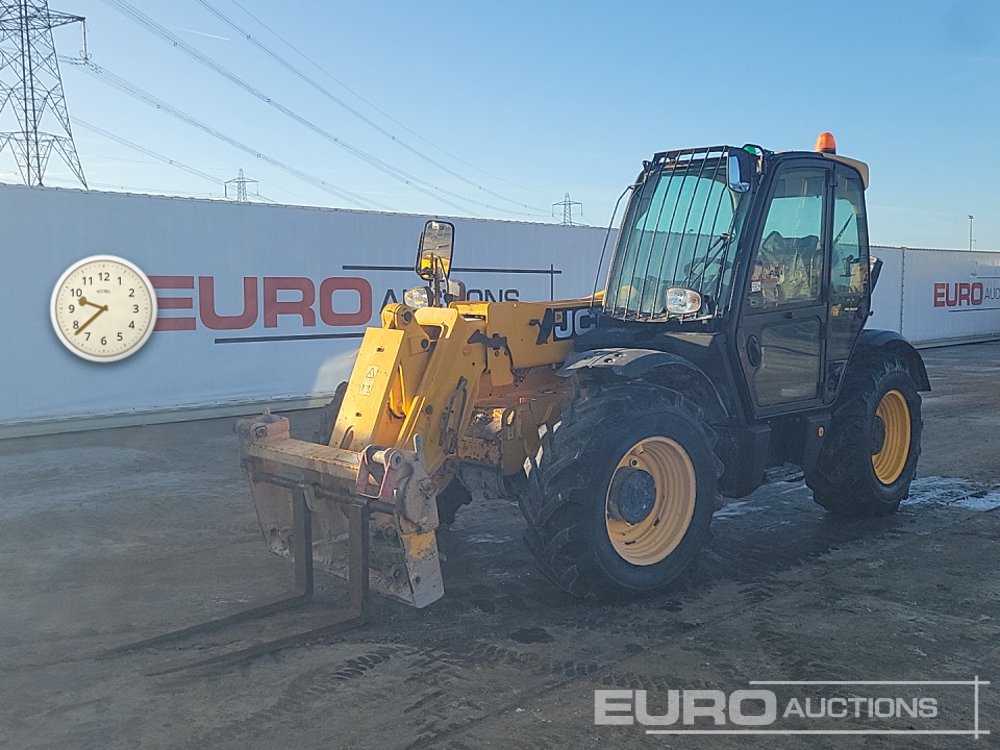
**9:38**
